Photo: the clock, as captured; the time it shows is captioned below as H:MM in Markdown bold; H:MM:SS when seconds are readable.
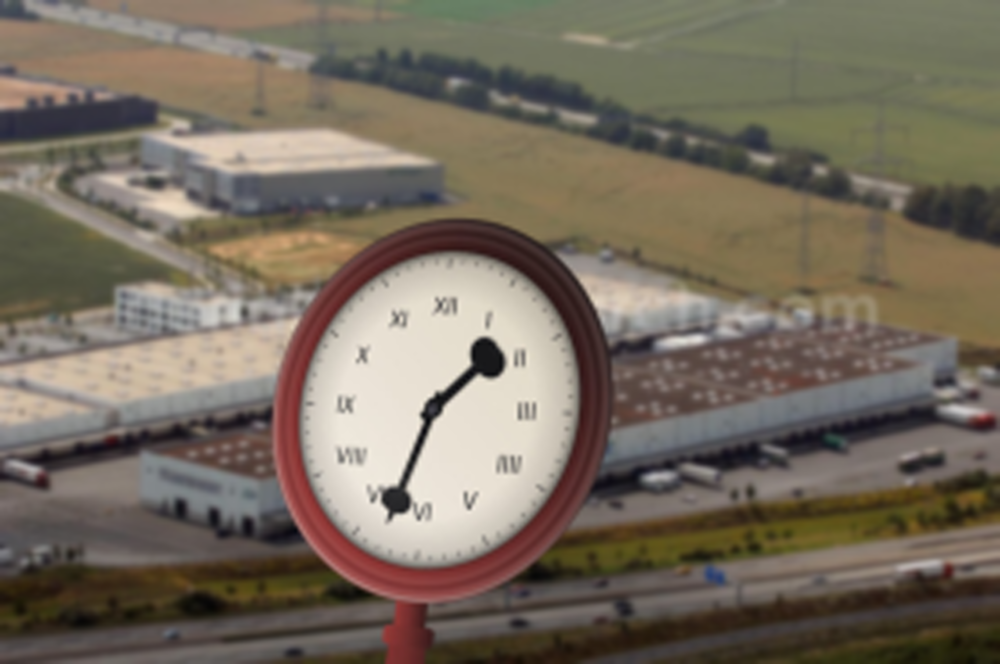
**1:33**
